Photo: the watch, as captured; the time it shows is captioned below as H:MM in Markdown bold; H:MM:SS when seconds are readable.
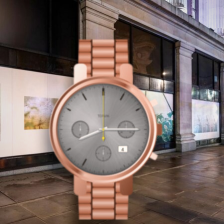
**8:15**
